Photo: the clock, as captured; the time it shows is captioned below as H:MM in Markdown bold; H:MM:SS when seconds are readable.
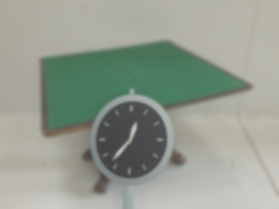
**12:37**
